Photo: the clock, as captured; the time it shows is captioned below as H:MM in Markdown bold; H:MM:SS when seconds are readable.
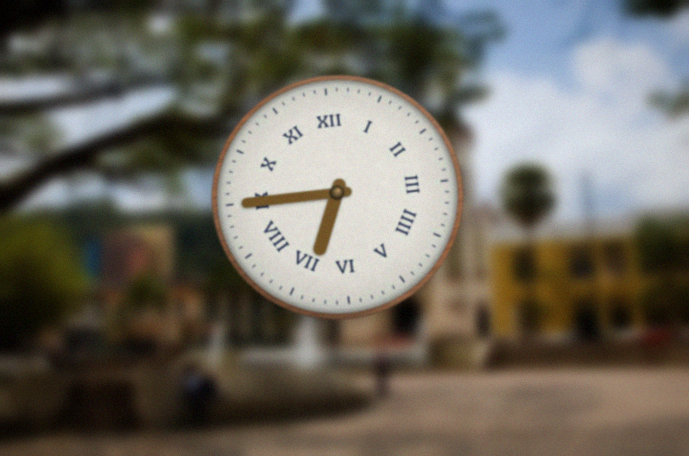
**6:45**
